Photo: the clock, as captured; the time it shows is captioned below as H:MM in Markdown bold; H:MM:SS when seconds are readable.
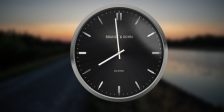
**7:59**
